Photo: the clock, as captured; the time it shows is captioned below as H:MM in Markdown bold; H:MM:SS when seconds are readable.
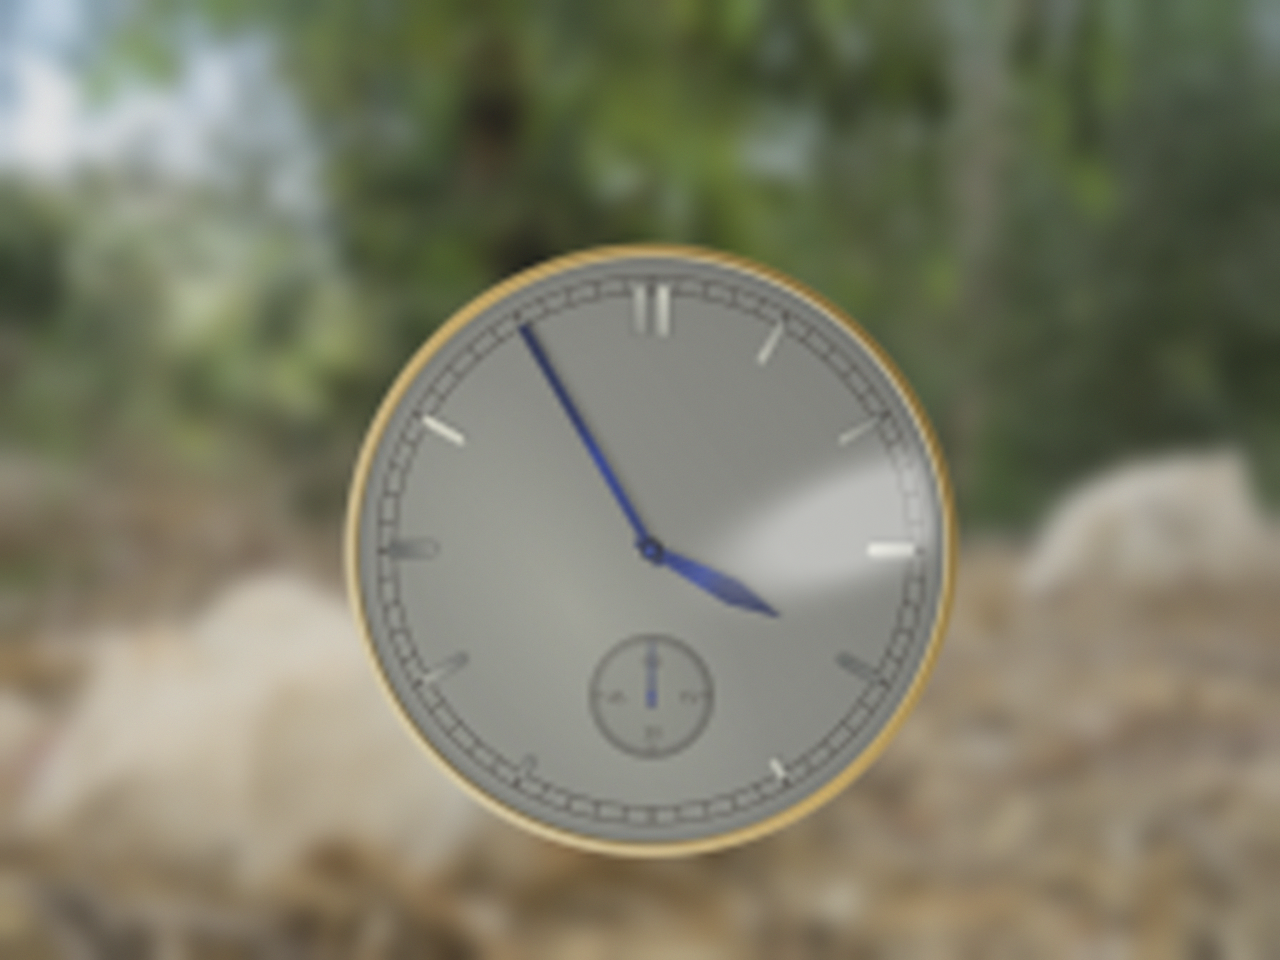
**3:55**
